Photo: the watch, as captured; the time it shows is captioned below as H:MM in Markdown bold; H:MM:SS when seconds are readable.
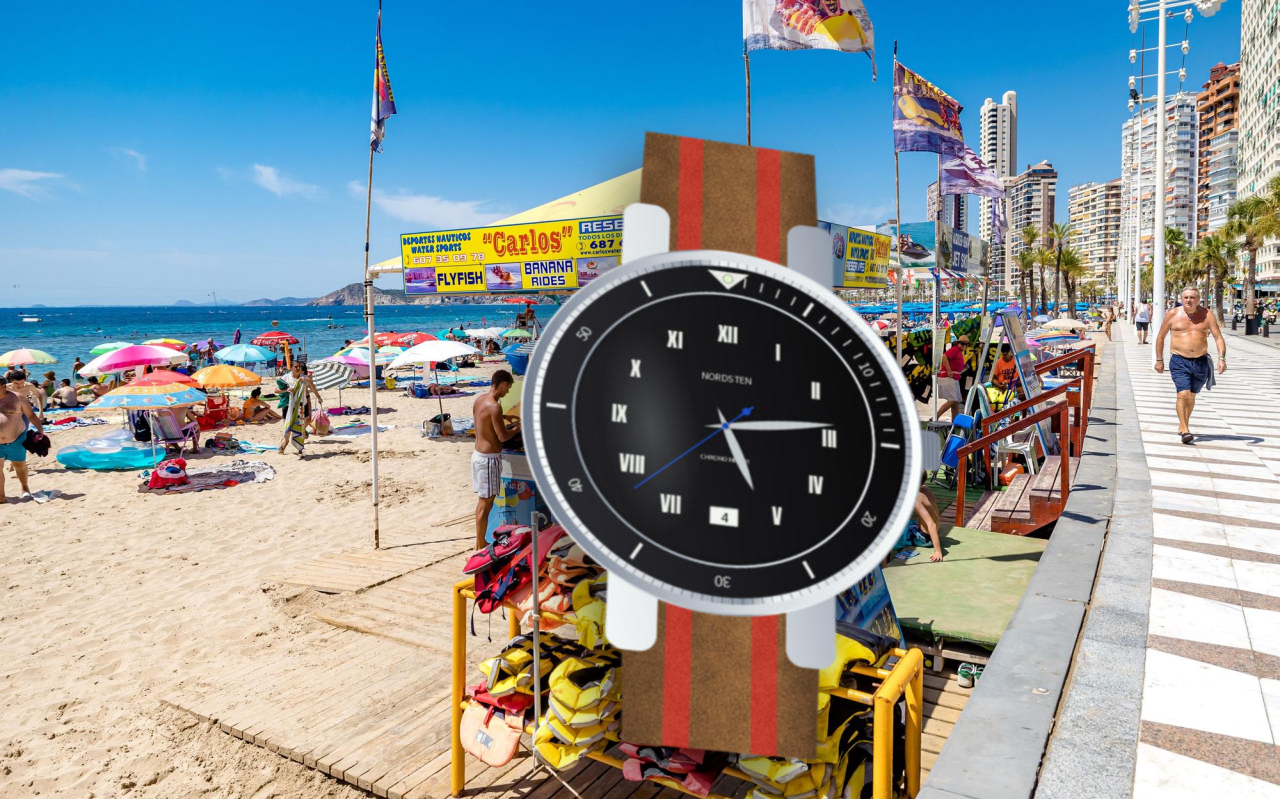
**5:13:38**
